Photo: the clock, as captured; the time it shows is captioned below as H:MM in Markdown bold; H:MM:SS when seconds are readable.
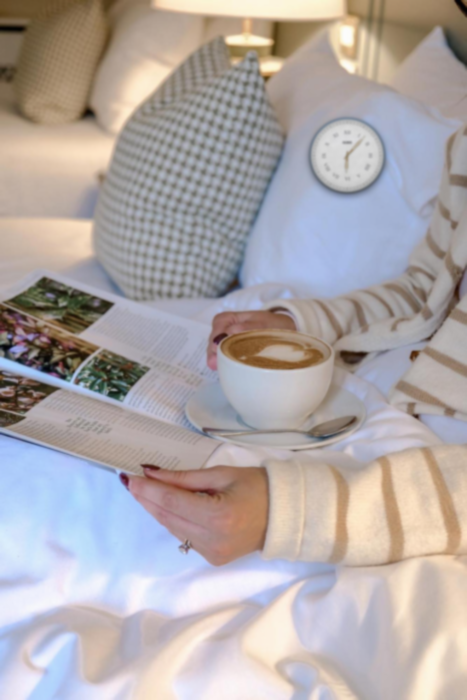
**6:07**
